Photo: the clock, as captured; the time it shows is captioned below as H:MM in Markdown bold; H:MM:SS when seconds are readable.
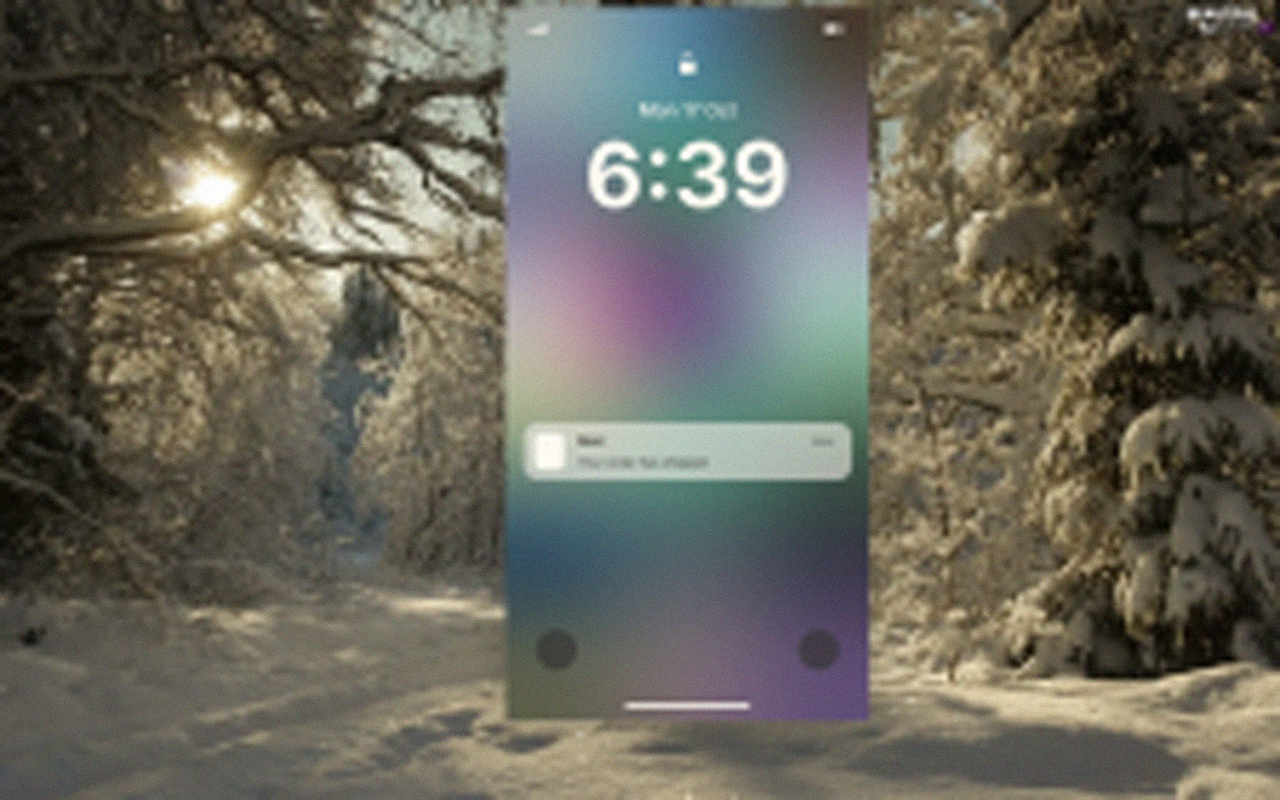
**6:39**
